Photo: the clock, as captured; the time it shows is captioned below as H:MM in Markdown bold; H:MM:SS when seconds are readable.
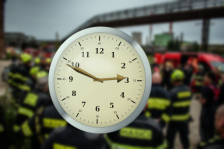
**2:49**
